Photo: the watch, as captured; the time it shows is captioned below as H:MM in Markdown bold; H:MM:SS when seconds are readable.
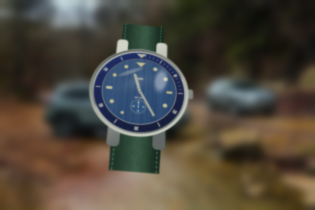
**11:25**
